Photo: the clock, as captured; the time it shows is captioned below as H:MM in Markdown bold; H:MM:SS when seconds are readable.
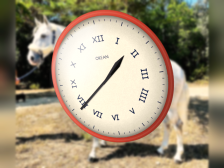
**1:39**
